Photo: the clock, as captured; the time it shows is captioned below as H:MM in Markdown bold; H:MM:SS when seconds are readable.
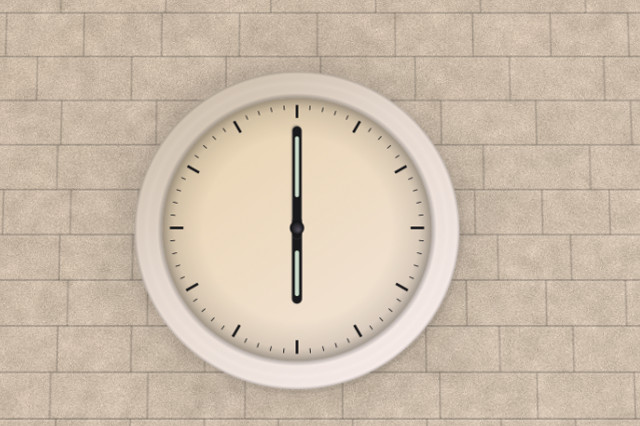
**6:00**
